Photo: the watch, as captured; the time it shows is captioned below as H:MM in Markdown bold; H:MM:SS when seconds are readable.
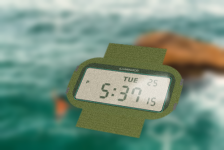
**5:37:15**
